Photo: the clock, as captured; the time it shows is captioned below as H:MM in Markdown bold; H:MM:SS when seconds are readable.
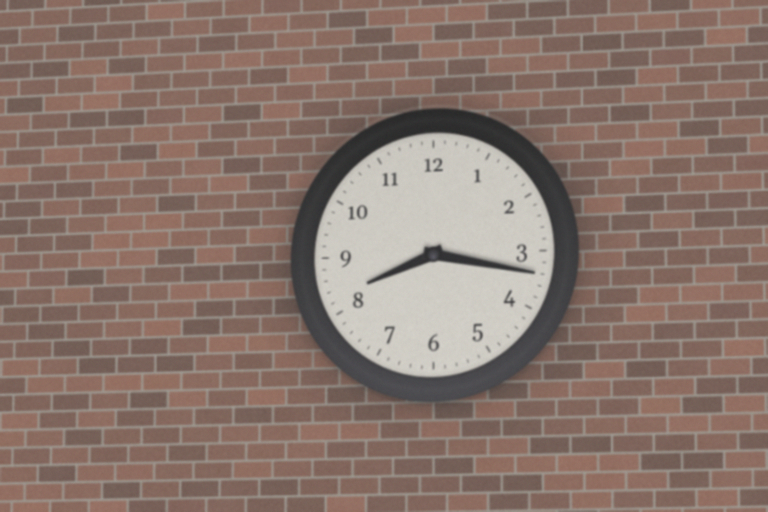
**8:17**
